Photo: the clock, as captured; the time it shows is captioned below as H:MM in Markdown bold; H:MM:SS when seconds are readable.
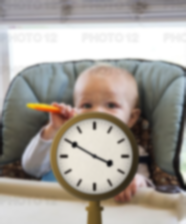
**3:50**
